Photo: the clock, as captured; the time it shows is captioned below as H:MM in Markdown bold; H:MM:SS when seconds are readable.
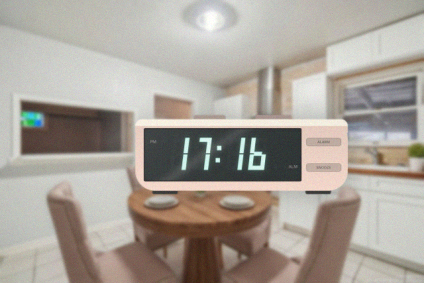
**17:16**
